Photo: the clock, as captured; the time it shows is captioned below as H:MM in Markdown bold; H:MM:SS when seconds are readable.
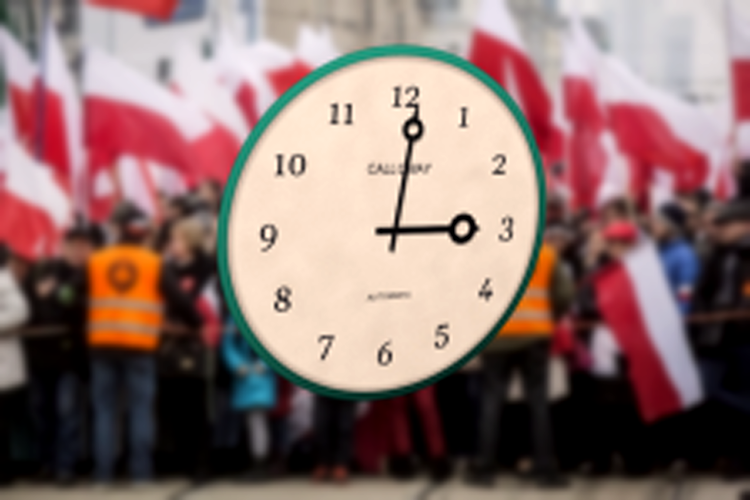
**3:01**
